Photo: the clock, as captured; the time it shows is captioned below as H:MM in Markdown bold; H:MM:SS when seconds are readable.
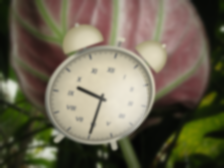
**9:30**
